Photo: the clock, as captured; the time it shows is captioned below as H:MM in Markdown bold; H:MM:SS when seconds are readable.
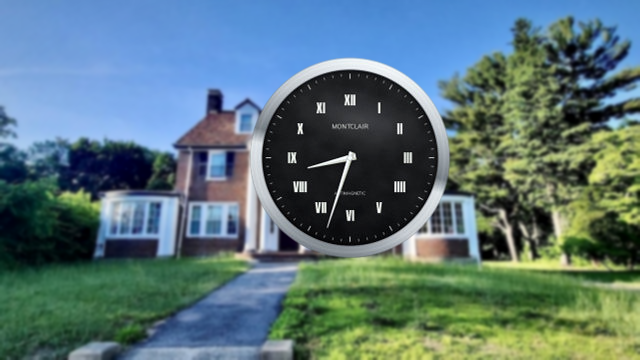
**8:33**
